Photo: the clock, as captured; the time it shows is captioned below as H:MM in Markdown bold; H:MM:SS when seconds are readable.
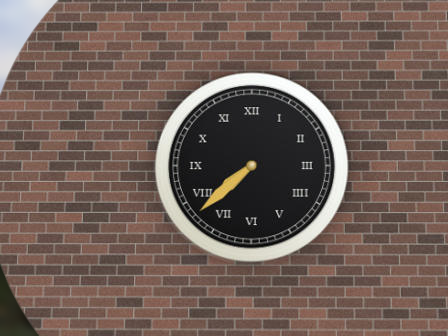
**7:38**
